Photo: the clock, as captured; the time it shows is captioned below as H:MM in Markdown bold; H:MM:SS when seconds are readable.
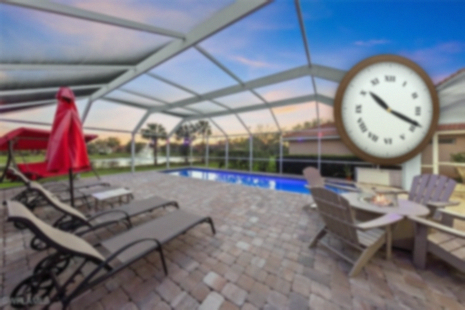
**10:19**
